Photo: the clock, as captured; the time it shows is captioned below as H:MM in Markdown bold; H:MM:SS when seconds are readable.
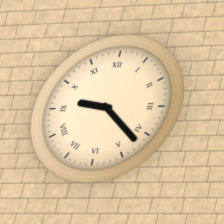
**9:22**
